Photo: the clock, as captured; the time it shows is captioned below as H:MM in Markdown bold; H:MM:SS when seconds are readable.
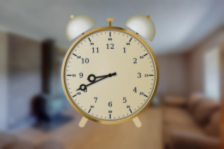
**8:41**
